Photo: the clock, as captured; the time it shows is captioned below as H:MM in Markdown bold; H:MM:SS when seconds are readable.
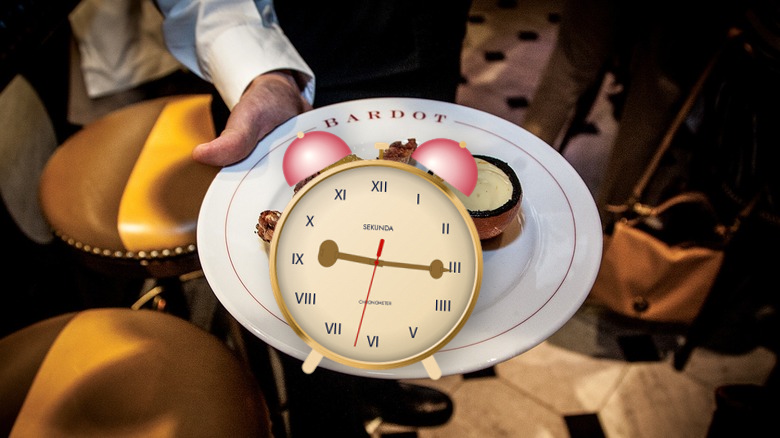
**9:15:32**
